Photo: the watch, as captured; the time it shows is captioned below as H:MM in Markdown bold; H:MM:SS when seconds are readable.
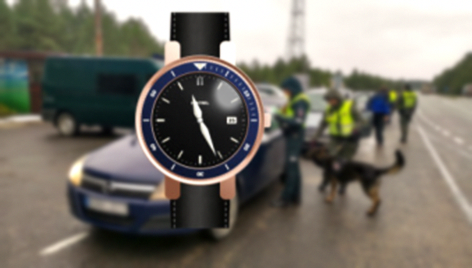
**11:26**
